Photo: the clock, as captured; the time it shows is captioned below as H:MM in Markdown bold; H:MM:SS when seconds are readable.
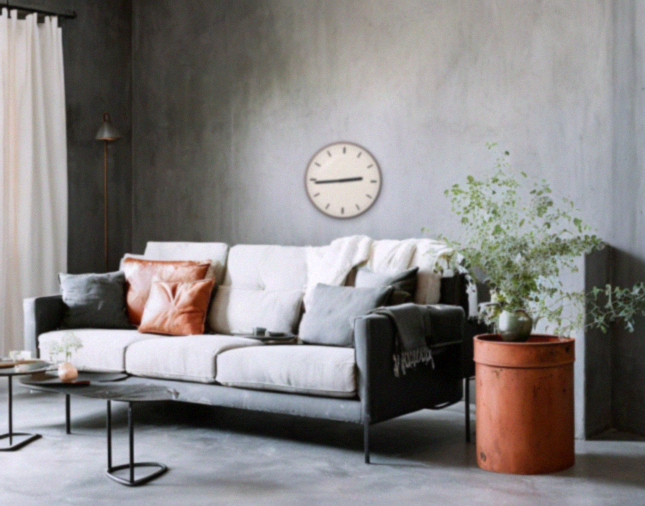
**2:44**
